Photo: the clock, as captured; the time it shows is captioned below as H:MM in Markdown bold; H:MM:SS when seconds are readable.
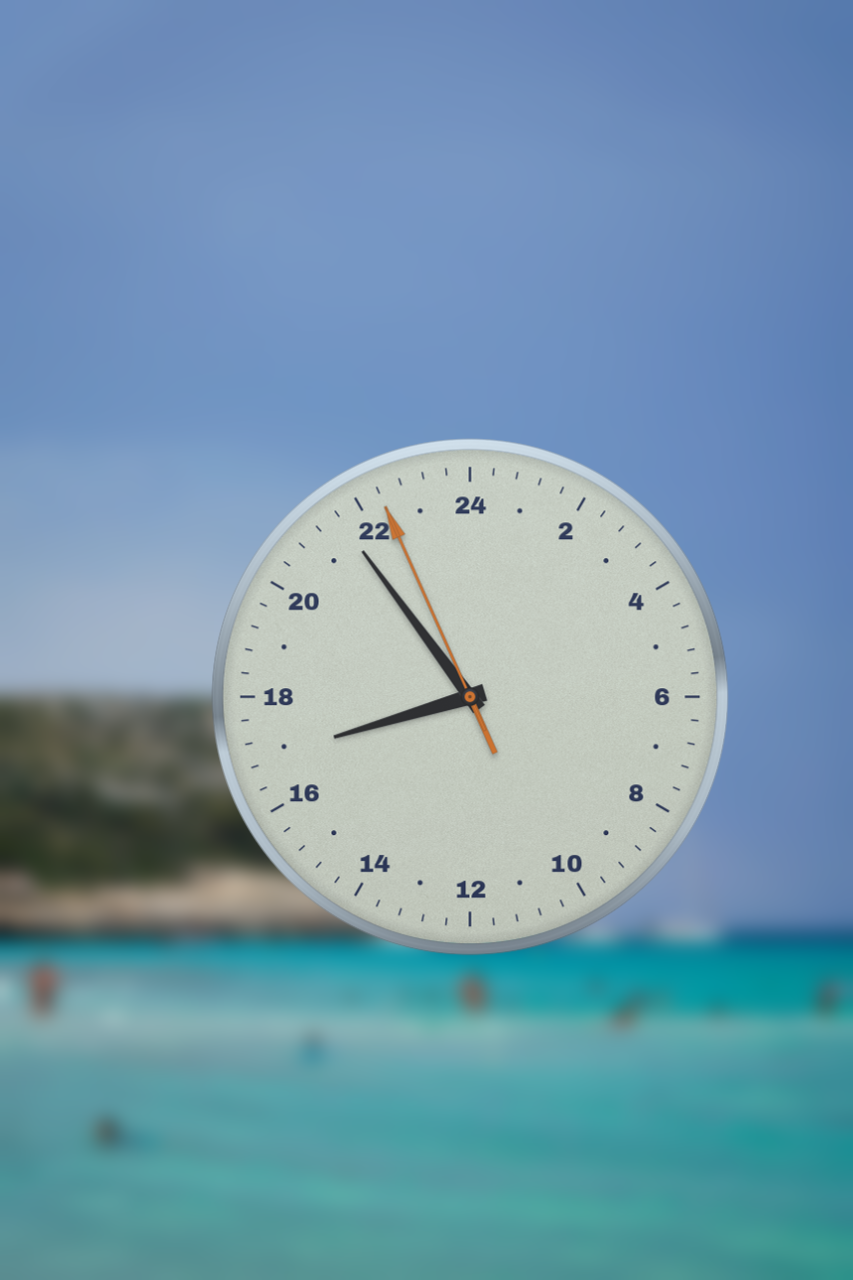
**16:53:56**
